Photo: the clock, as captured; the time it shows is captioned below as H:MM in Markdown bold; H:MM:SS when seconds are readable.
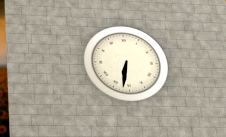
**6:32**
